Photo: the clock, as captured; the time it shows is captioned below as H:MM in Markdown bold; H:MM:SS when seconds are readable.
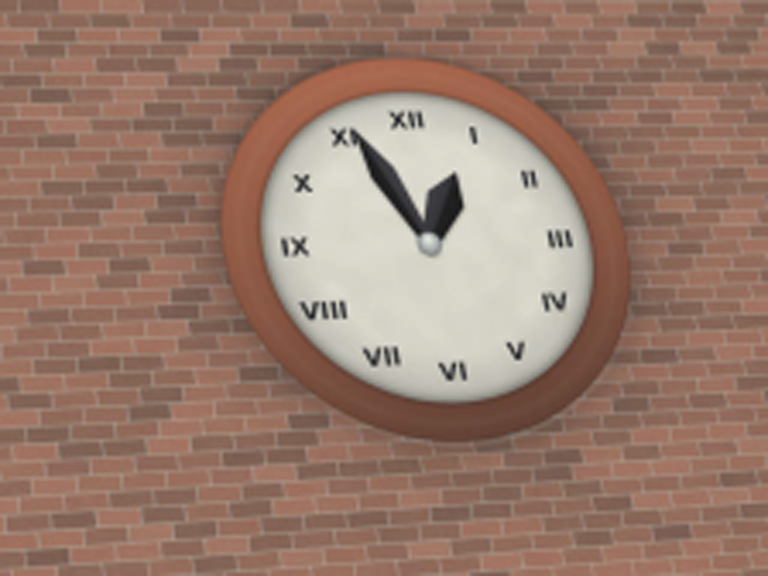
**12:56**
